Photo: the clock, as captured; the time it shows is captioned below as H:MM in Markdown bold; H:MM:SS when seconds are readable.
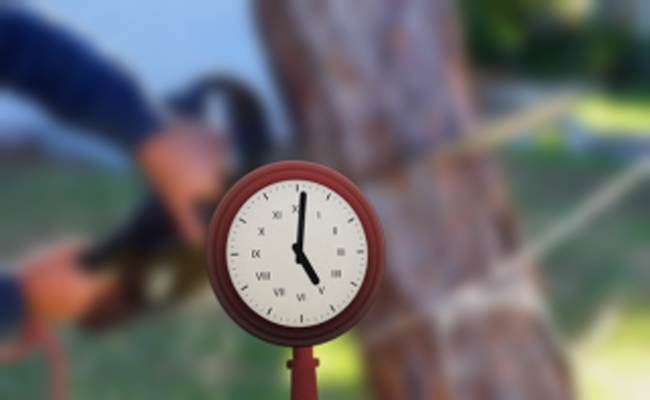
**5:01**
